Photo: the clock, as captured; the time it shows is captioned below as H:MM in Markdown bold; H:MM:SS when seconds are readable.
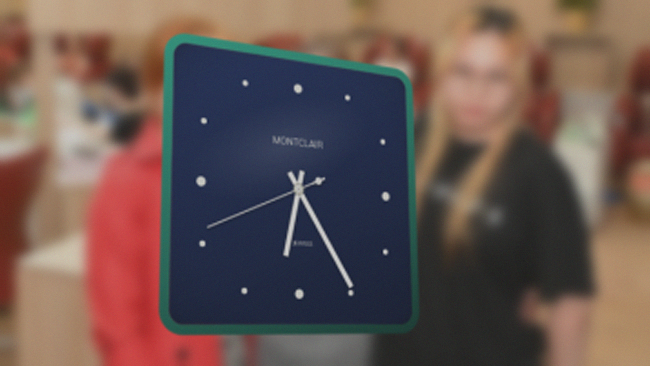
**6:24:41**
